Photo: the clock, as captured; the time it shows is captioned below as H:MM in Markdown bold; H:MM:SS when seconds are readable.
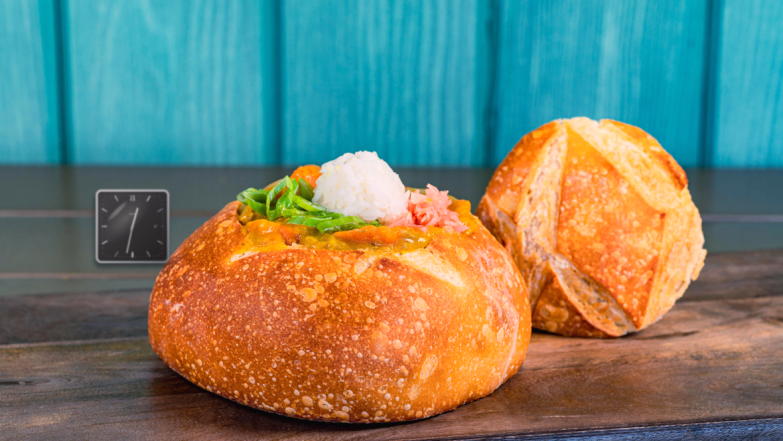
**12:32**
